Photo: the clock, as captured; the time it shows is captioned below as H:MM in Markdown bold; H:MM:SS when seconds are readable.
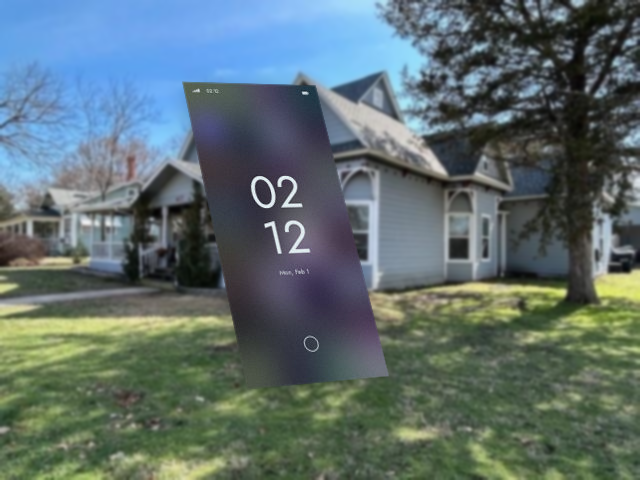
**2:12**
